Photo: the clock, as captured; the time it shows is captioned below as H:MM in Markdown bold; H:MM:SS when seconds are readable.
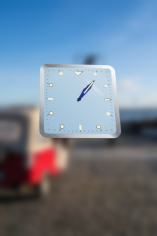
**1:06**
